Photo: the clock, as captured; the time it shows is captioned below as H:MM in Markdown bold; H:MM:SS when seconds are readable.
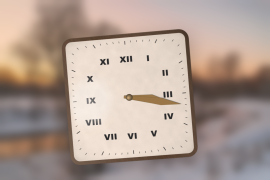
**3:17**
